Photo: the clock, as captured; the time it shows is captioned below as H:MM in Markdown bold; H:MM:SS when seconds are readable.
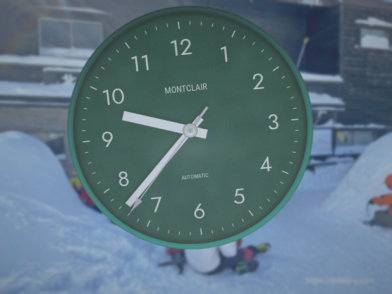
**9:37:37**
